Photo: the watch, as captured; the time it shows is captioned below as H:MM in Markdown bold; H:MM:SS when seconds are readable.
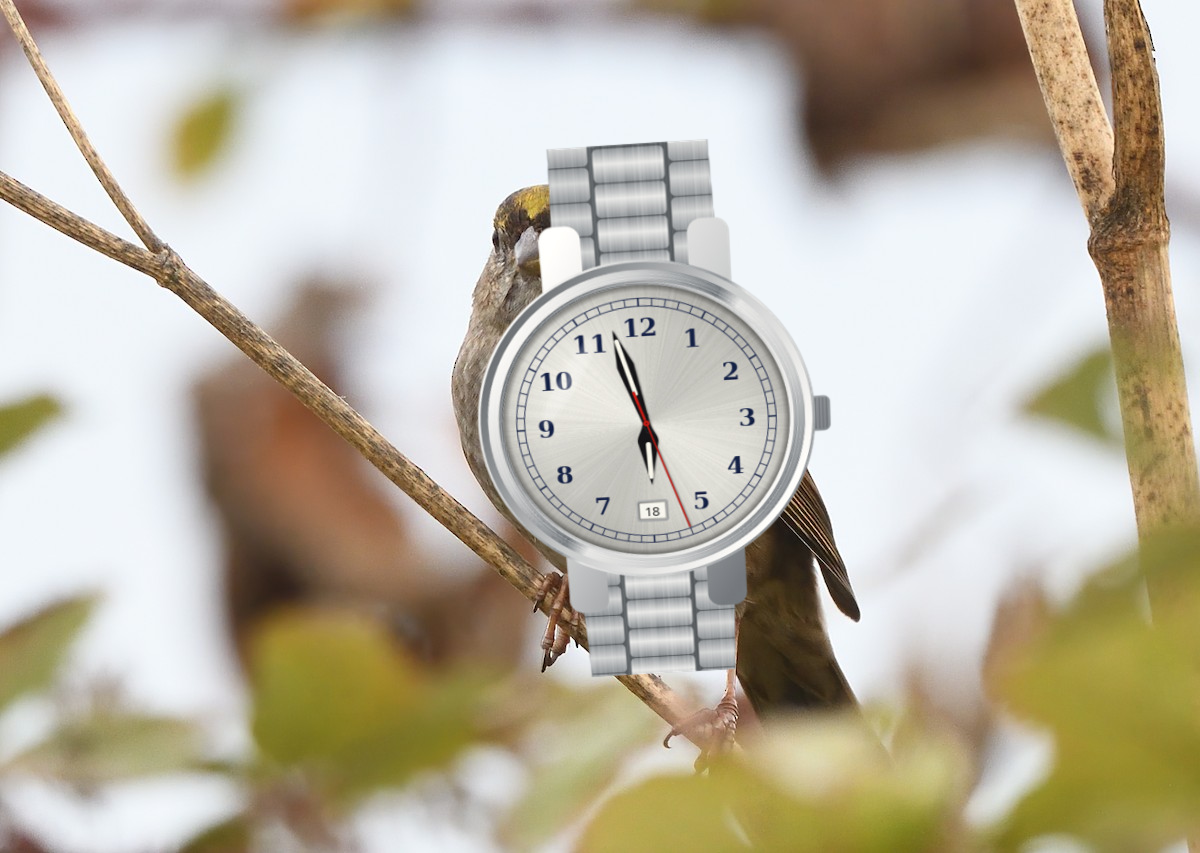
**5:57:27**
